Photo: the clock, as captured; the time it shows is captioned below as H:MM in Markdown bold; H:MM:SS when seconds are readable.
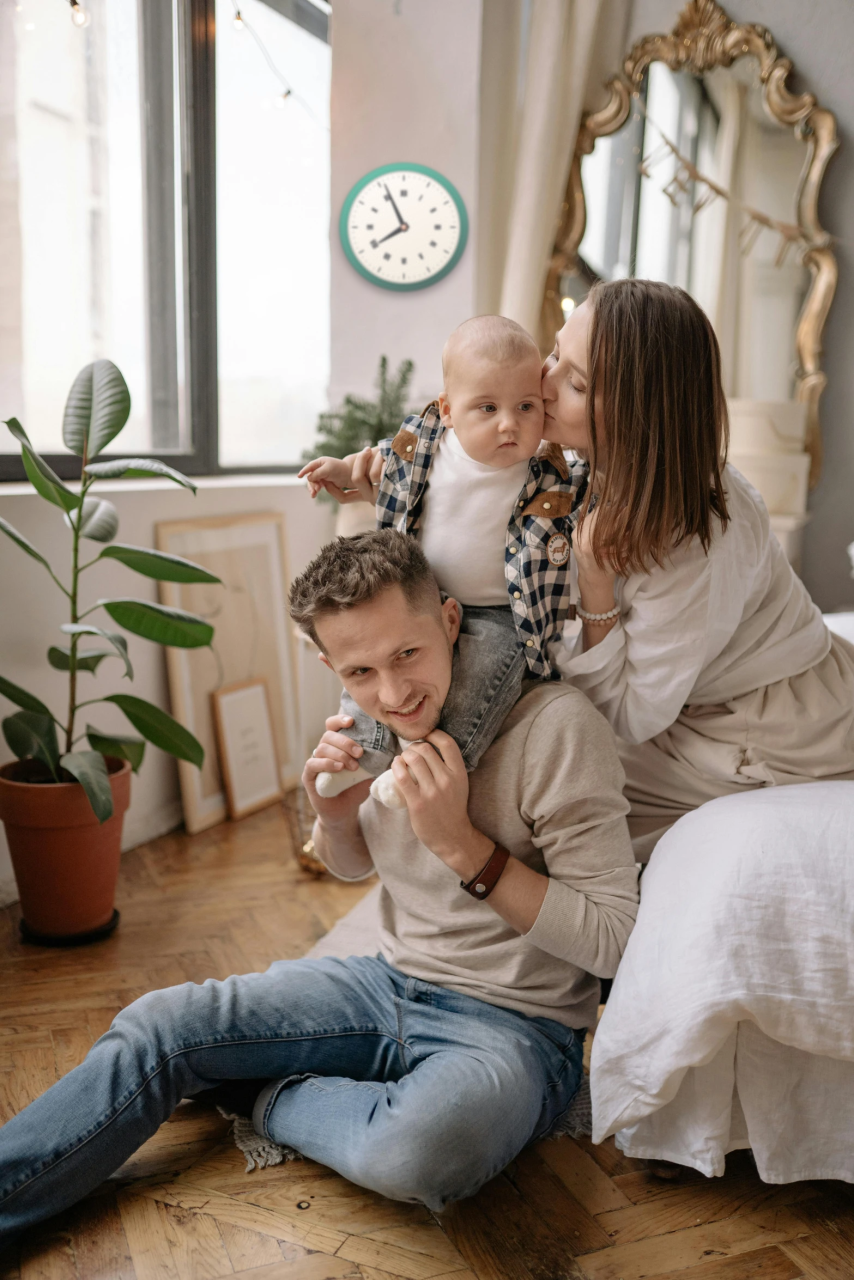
**7:56**
